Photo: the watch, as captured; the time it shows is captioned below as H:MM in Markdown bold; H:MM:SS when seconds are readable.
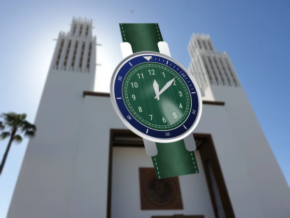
**12:09**
